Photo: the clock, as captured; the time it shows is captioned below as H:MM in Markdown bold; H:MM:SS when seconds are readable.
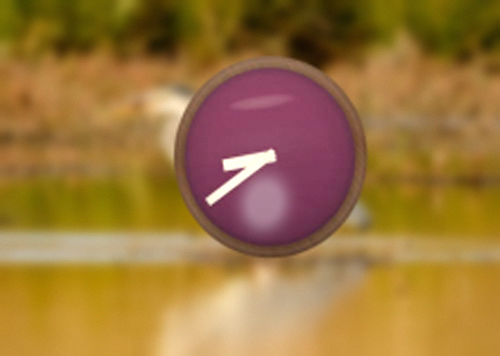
**8:39**
